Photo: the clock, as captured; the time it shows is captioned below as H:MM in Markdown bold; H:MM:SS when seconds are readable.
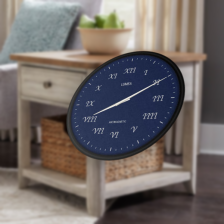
**8:10**
